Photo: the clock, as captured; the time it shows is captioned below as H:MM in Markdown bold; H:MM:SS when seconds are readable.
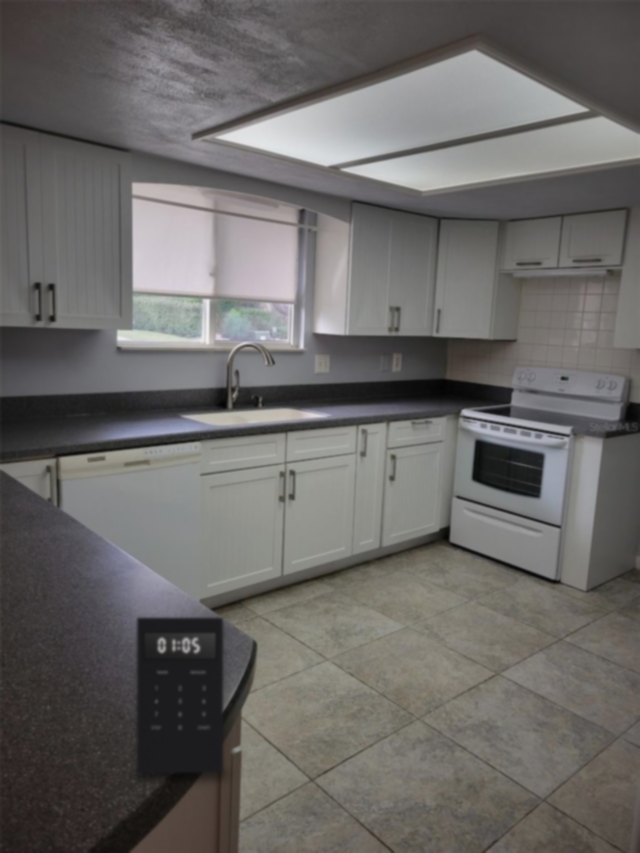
**1:05**
